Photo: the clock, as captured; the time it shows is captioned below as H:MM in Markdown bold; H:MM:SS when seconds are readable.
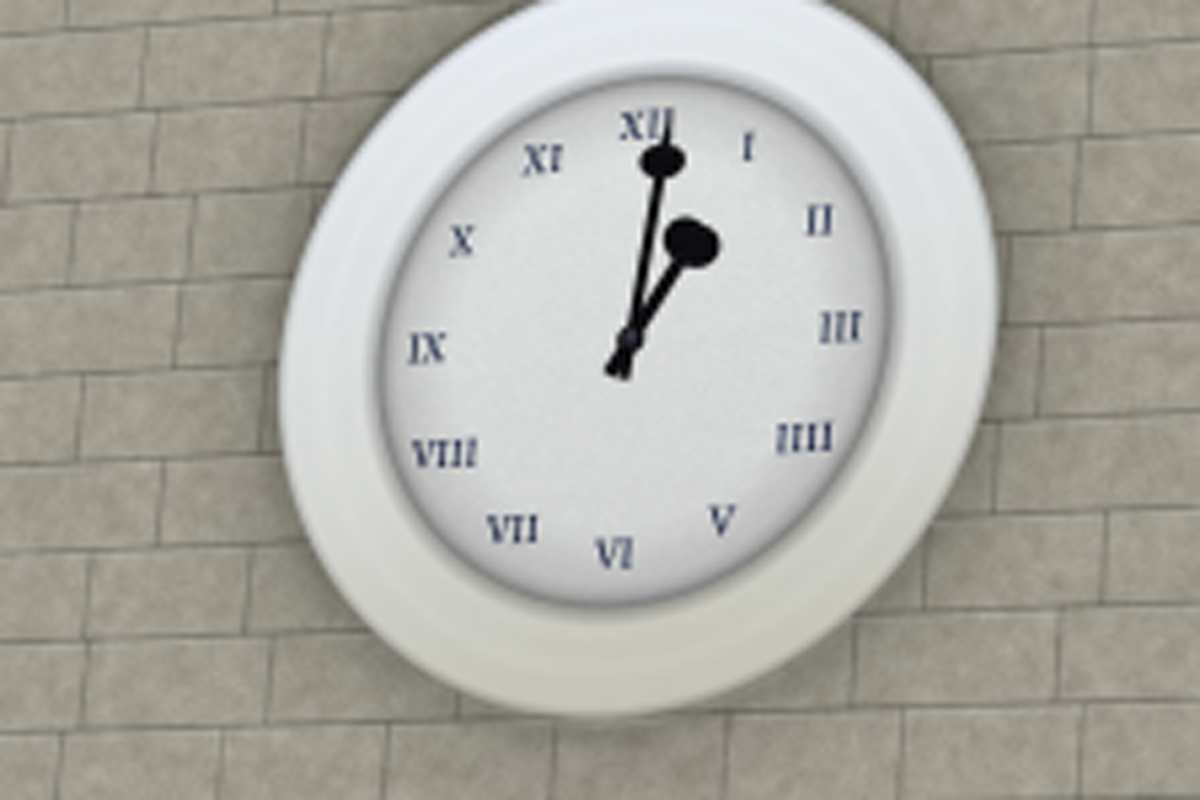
**1:01**
